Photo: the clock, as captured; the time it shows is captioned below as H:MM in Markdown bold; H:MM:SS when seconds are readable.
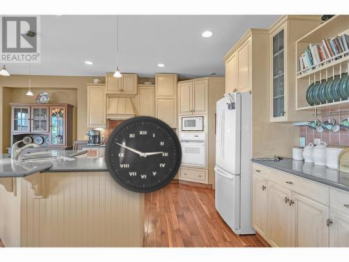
**2:49**
